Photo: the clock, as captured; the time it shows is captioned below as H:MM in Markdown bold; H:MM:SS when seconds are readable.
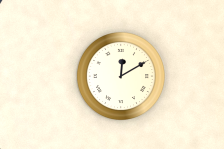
**12:10**
